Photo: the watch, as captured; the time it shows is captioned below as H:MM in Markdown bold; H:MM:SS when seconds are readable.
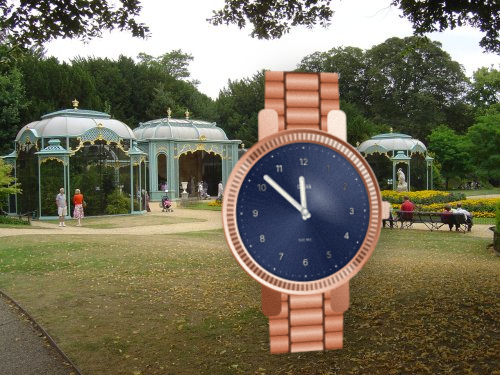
**11:52**
